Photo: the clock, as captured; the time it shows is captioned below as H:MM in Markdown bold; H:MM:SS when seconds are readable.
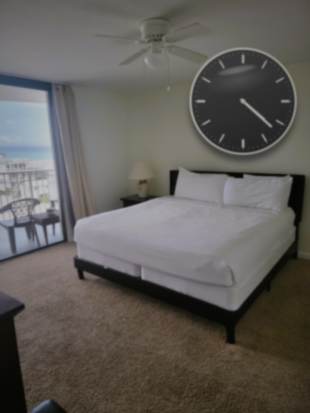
**4:22**
